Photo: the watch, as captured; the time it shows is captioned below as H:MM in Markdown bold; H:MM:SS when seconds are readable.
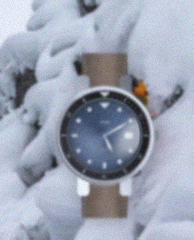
**5:10**
